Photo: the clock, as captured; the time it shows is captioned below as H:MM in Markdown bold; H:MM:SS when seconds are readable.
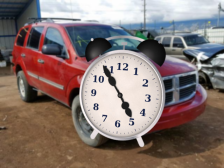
**4:54**
